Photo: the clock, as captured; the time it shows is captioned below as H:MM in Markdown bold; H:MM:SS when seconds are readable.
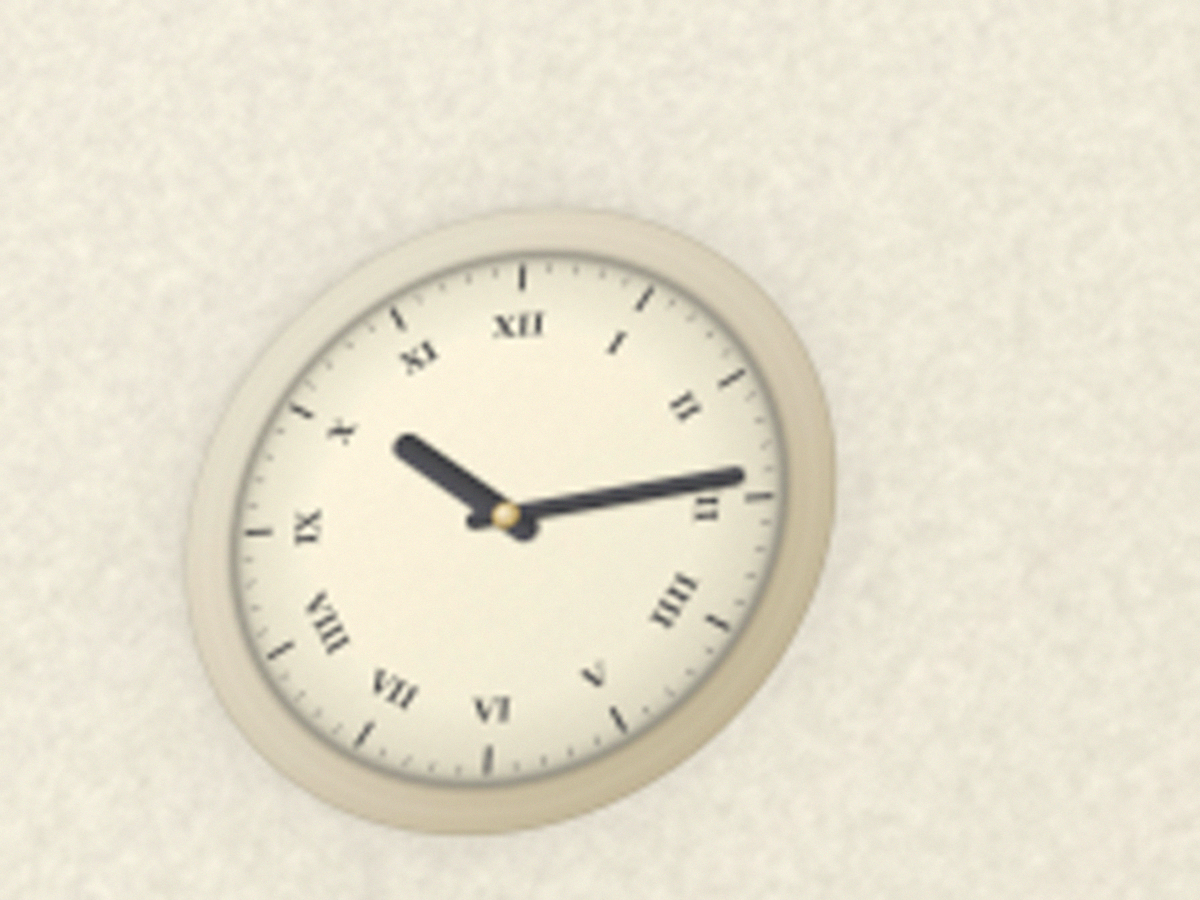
**10:14**
